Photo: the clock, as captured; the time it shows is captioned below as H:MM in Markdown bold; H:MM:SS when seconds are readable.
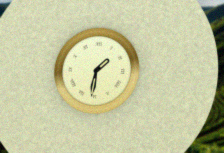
**1:31**
